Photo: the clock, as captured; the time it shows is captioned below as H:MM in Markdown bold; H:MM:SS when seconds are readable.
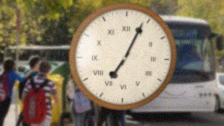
**7:04**
